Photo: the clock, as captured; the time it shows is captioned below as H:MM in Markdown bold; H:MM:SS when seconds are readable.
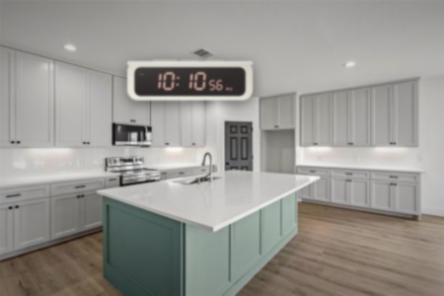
**10:10**
